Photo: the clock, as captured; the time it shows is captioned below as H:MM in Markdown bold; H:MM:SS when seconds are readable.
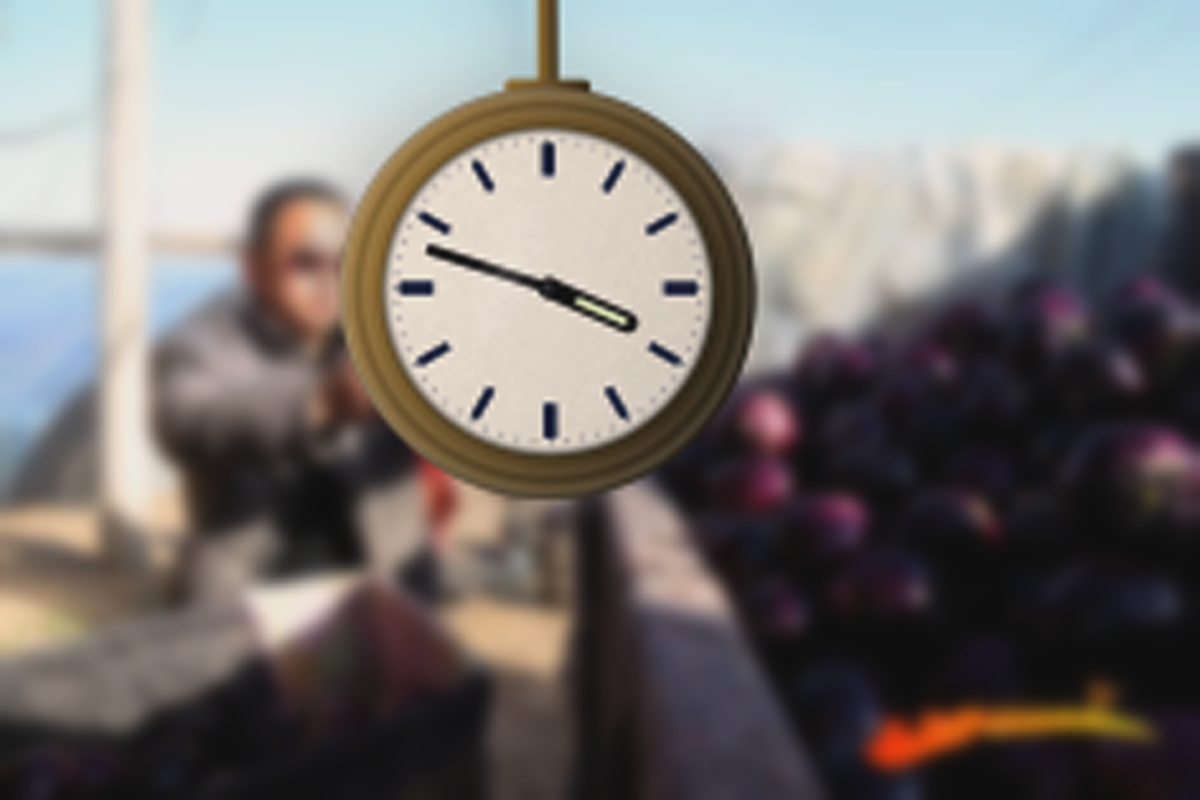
**3:48**
